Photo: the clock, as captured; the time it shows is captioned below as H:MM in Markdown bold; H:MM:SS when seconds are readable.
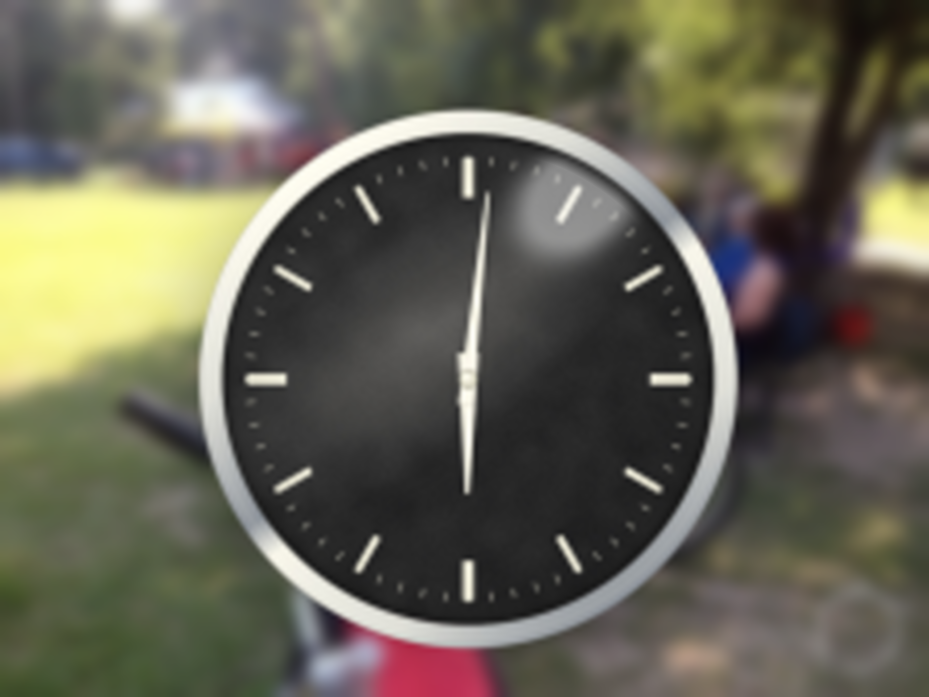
**6:01**
